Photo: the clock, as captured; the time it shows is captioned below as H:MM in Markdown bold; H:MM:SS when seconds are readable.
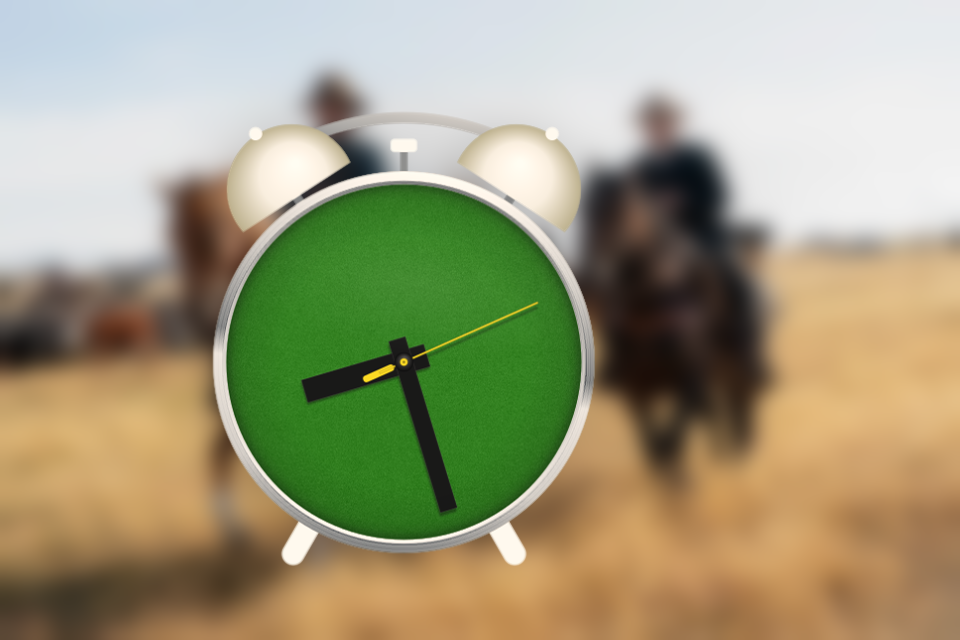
**8:27:11**
